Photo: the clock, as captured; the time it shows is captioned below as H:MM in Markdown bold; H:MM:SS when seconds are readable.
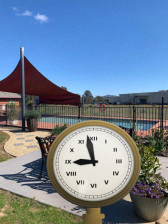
**8:58**
